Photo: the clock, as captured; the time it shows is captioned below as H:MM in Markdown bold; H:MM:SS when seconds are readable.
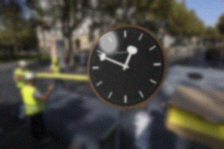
**12:49**
